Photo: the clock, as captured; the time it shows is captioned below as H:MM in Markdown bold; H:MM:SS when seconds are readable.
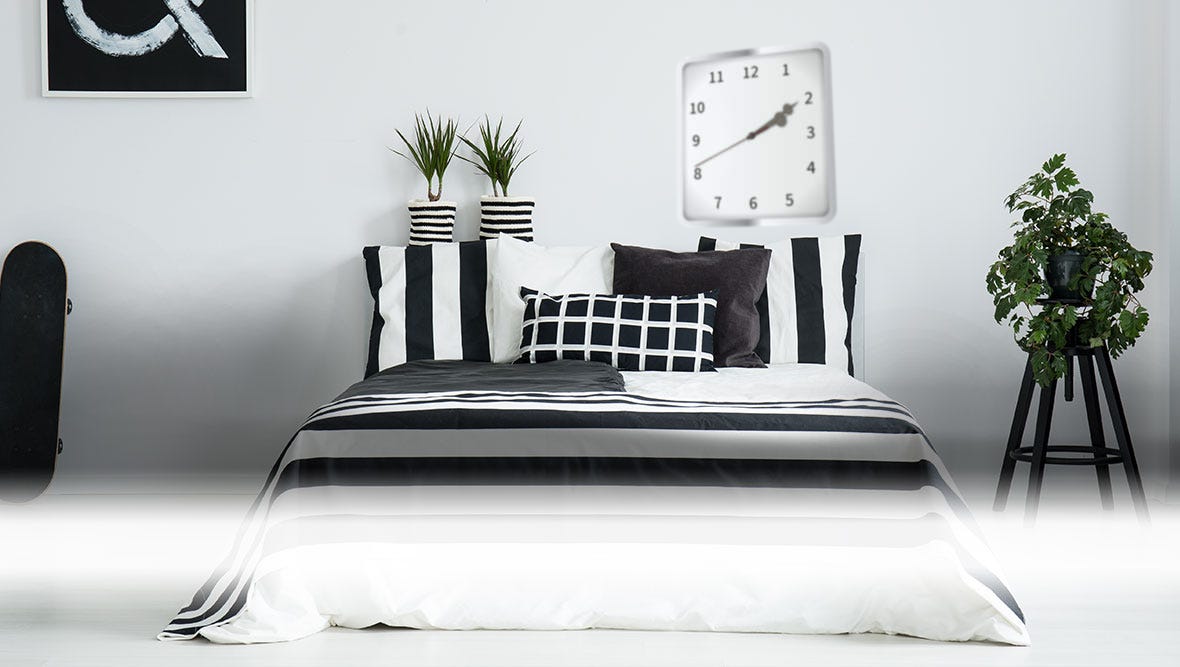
**2:09:41**
